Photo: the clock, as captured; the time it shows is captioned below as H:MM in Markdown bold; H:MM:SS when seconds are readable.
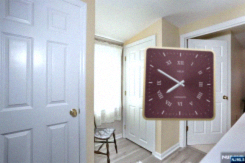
**7:50**
